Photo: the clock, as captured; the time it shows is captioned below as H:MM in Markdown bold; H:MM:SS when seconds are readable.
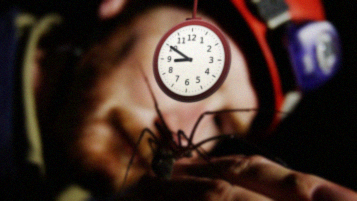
**8:50**
